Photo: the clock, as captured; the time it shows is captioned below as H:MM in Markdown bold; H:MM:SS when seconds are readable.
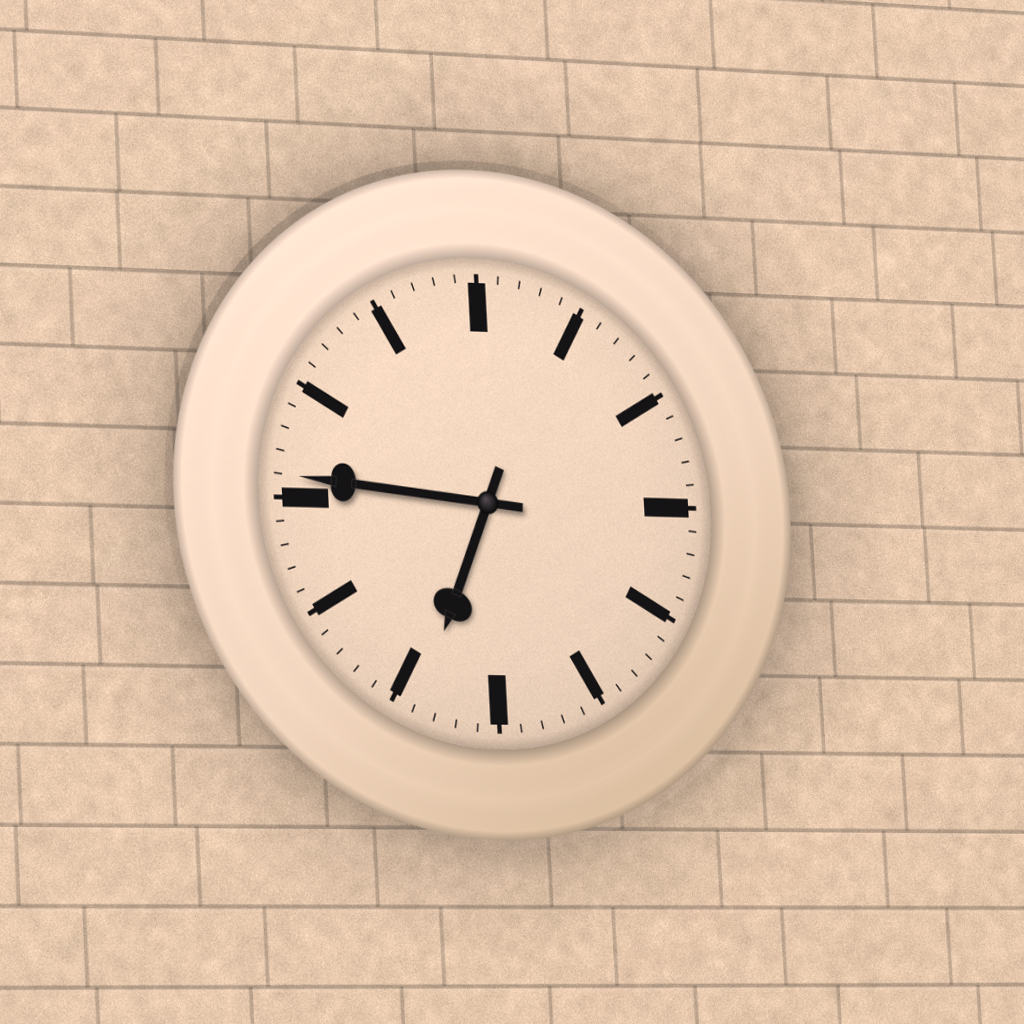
**6:46**
